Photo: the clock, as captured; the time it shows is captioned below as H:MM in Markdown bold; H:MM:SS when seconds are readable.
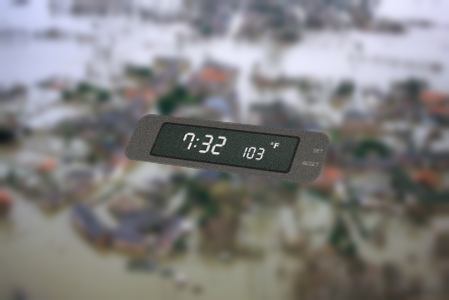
**7:32**
